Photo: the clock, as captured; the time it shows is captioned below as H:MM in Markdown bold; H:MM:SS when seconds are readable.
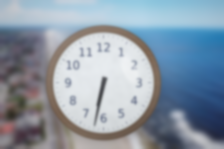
**6:32**
